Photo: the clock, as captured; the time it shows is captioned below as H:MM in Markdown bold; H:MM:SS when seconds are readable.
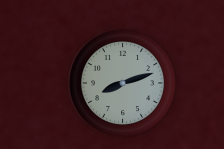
**8:12**
